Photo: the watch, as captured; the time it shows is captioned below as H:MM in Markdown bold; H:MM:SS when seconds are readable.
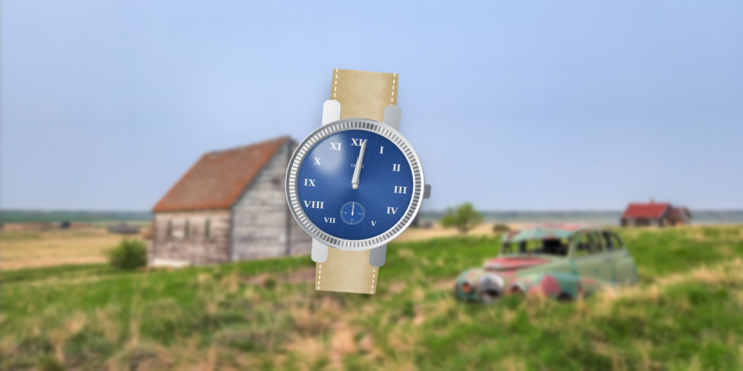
**12:01**
